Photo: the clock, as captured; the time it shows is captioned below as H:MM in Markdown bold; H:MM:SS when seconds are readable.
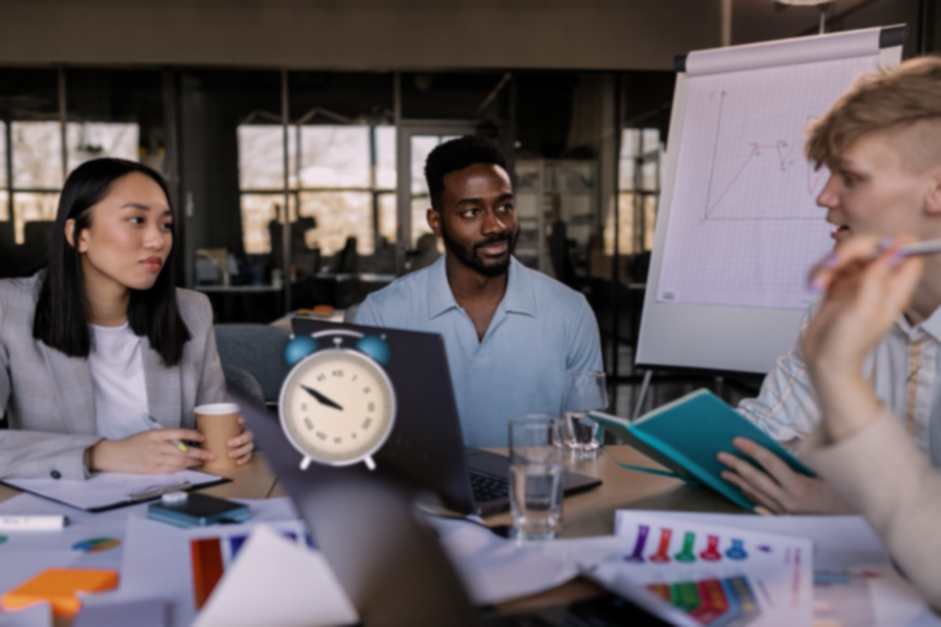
**9:50**
